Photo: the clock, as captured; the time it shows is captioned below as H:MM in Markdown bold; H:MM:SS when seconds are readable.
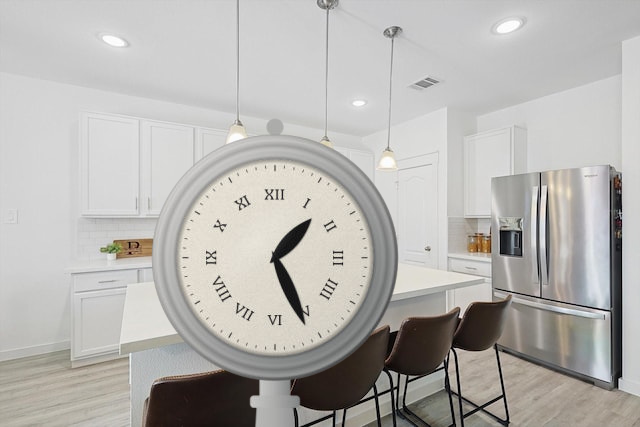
**1:26**
